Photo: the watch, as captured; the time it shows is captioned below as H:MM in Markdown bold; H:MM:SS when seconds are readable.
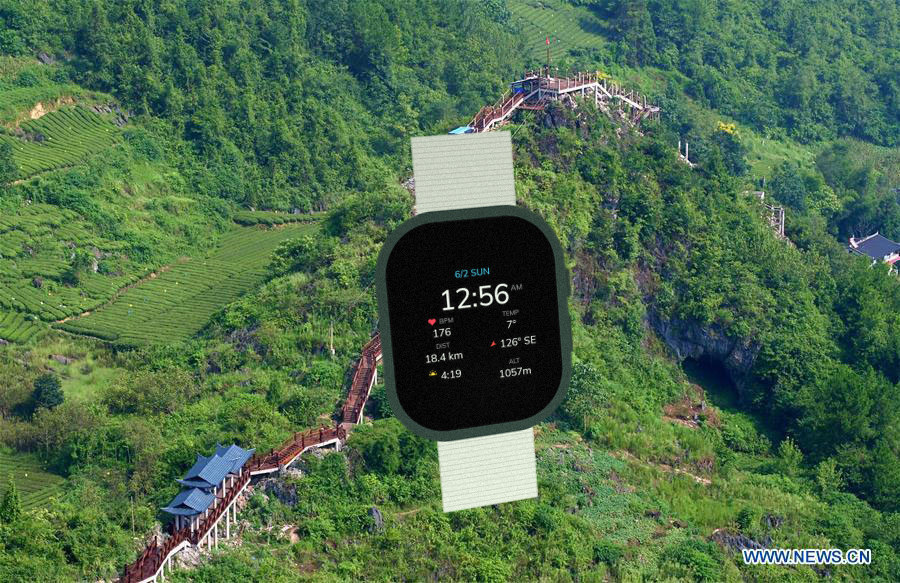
**12:56**
